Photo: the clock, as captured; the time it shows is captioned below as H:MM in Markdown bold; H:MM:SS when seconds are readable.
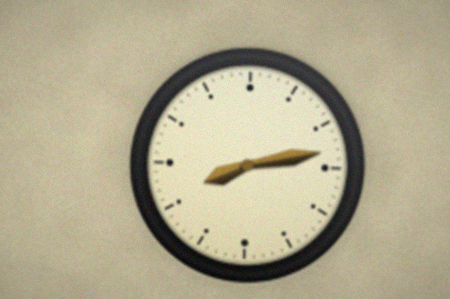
**8:13**
